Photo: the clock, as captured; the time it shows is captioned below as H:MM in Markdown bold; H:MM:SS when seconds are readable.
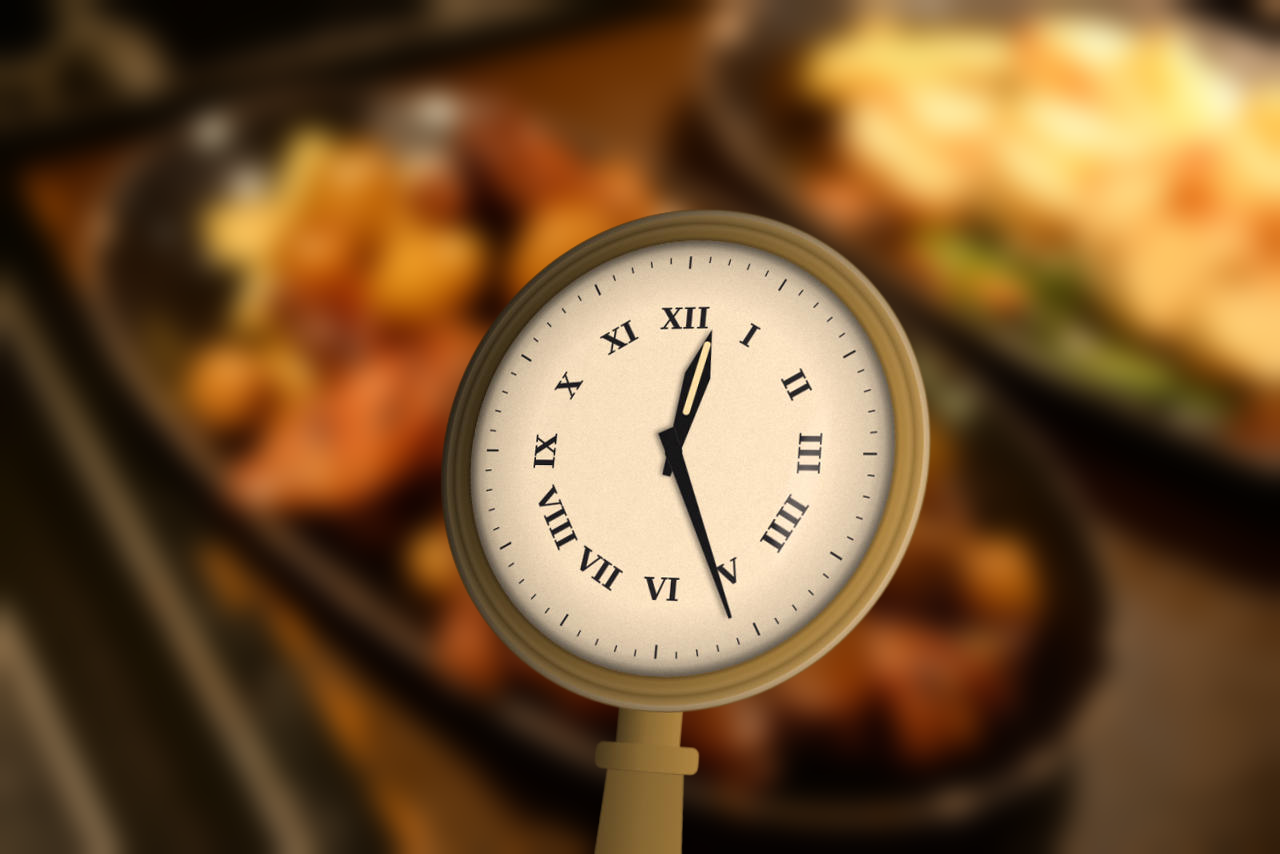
**12:26**
